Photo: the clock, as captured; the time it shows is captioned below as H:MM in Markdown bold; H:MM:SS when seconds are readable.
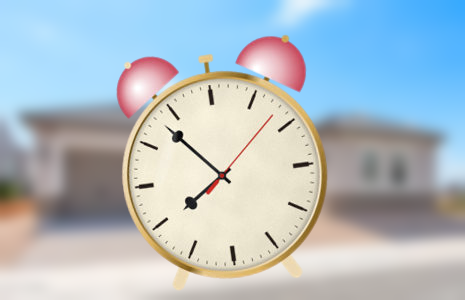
**7:53:08**
